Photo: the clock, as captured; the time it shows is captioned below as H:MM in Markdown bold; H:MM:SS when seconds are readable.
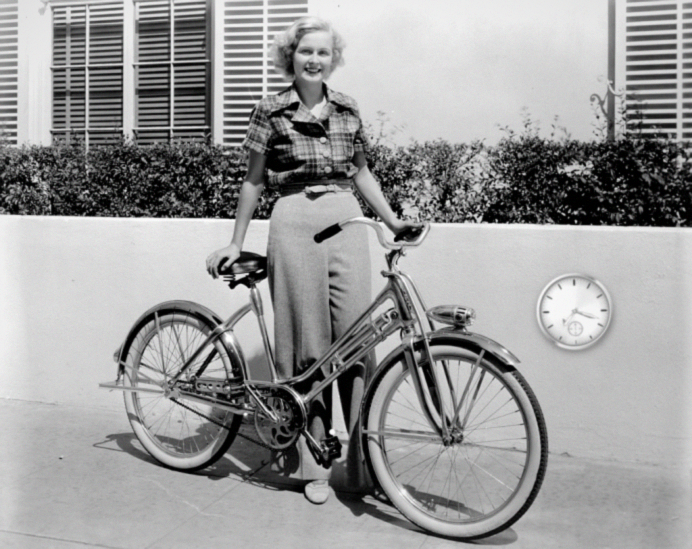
**7:18**
